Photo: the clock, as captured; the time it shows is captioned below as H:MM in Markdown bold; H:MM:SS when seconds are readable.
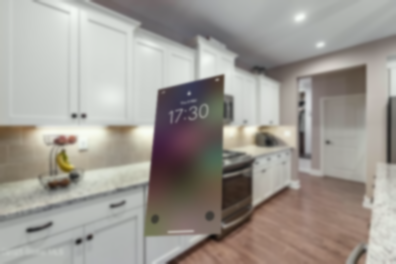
**17:30**
